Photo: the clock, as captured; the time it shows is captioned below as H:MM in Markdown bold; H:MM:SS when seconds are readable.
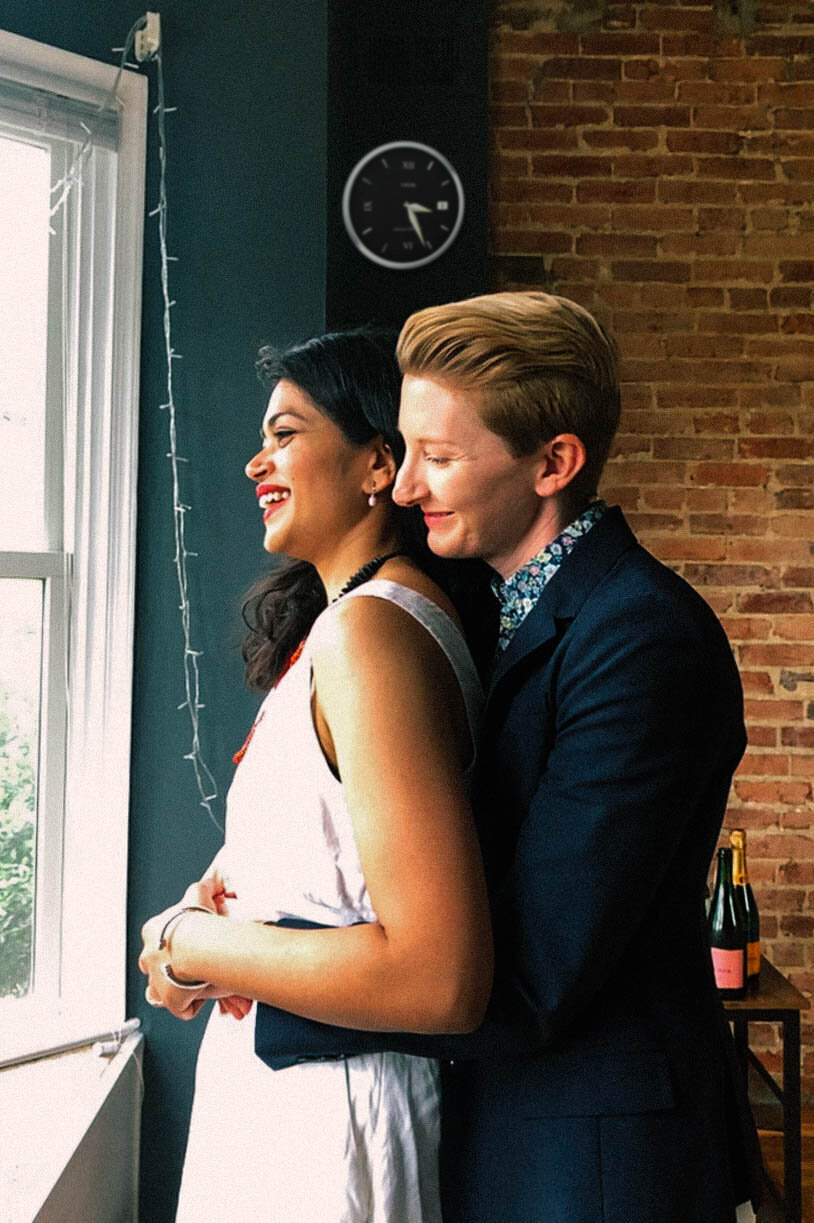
**3:26**
